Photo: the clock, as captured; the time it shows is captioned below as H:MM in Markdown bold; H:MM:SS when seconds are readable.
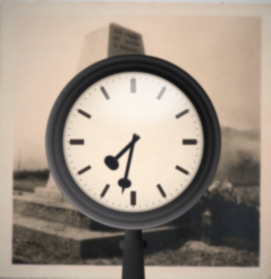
**7:32**
